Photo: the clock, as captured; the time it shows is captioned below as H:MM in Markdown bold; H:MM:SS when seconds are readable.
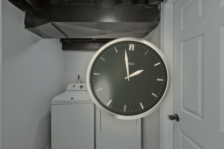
**1:58**
